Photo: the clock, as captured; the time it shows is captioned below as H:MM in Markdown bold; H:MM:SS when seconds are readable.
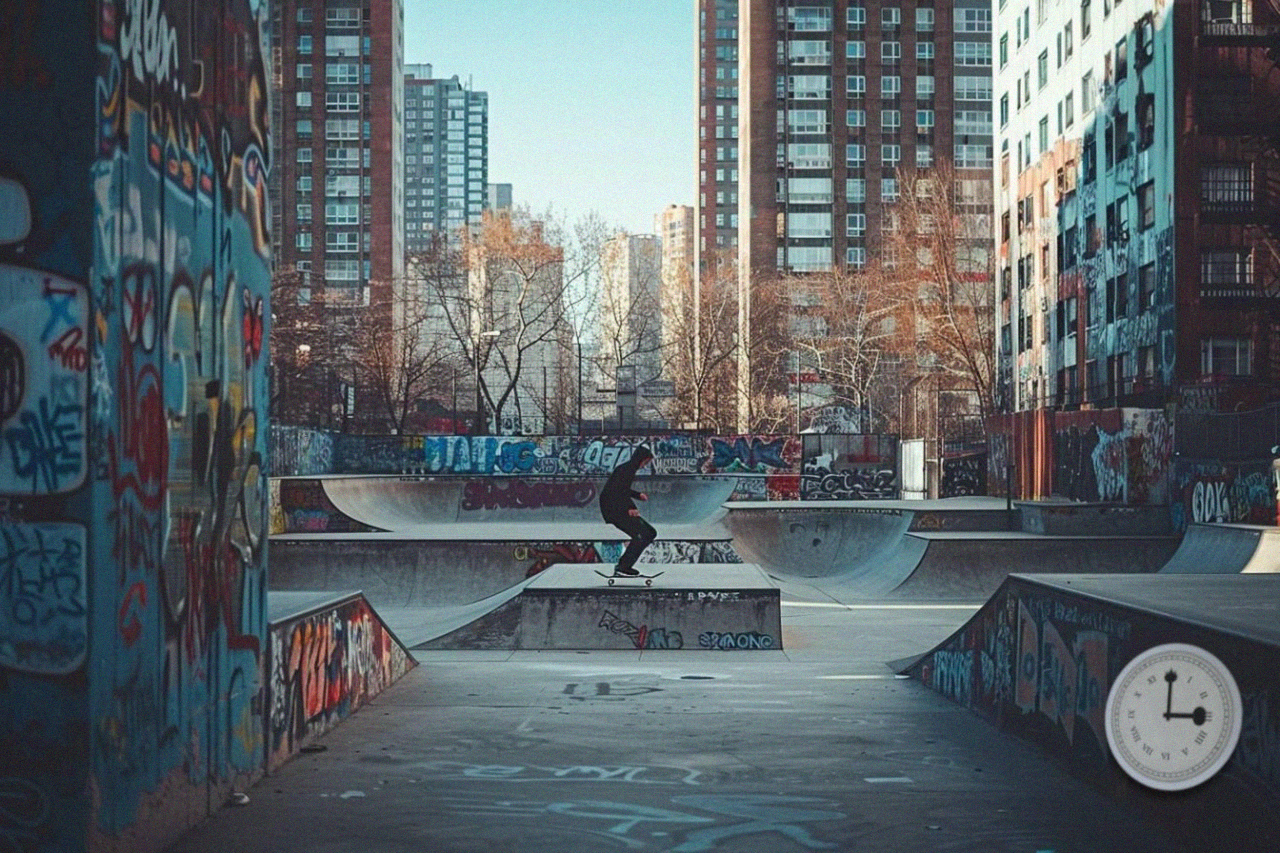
**3:00**
